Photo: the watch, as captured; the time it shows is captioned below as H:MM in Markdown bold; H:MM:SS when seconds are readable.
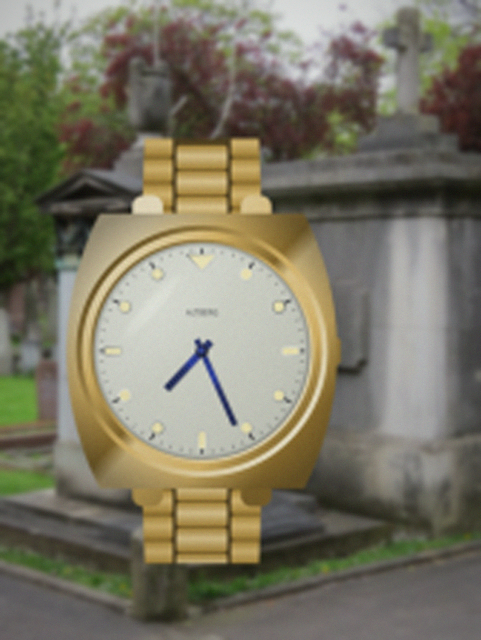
**7:26**
